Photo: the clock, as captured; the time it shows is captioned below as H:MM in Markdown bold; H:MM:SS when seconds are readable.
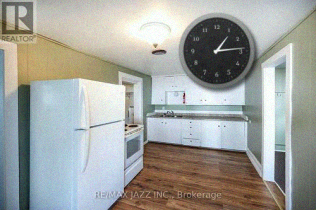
**1:14**
